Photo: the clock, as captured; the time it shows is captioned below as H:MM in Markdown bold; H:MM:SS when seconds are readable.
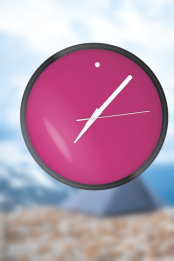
**7:06:13**
